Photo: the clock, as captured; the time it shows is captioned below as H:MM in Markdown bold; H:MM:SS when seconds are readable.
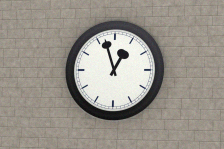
**12:57**
